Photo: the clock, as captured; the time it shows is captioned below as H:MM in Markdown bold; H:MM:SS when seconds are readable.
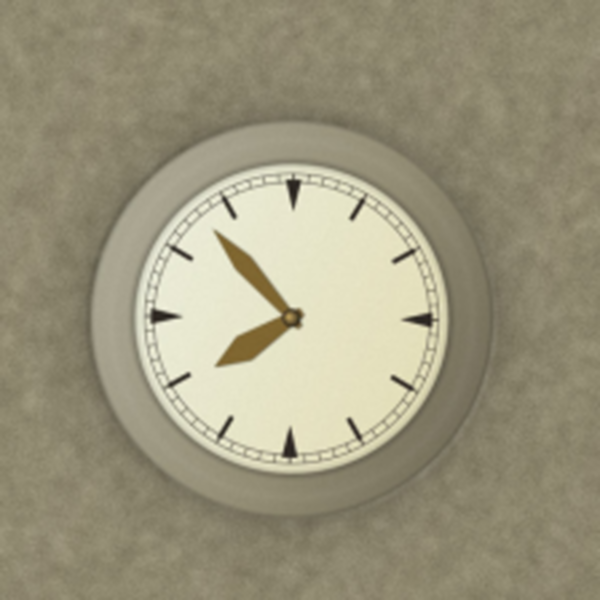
**7:53**
